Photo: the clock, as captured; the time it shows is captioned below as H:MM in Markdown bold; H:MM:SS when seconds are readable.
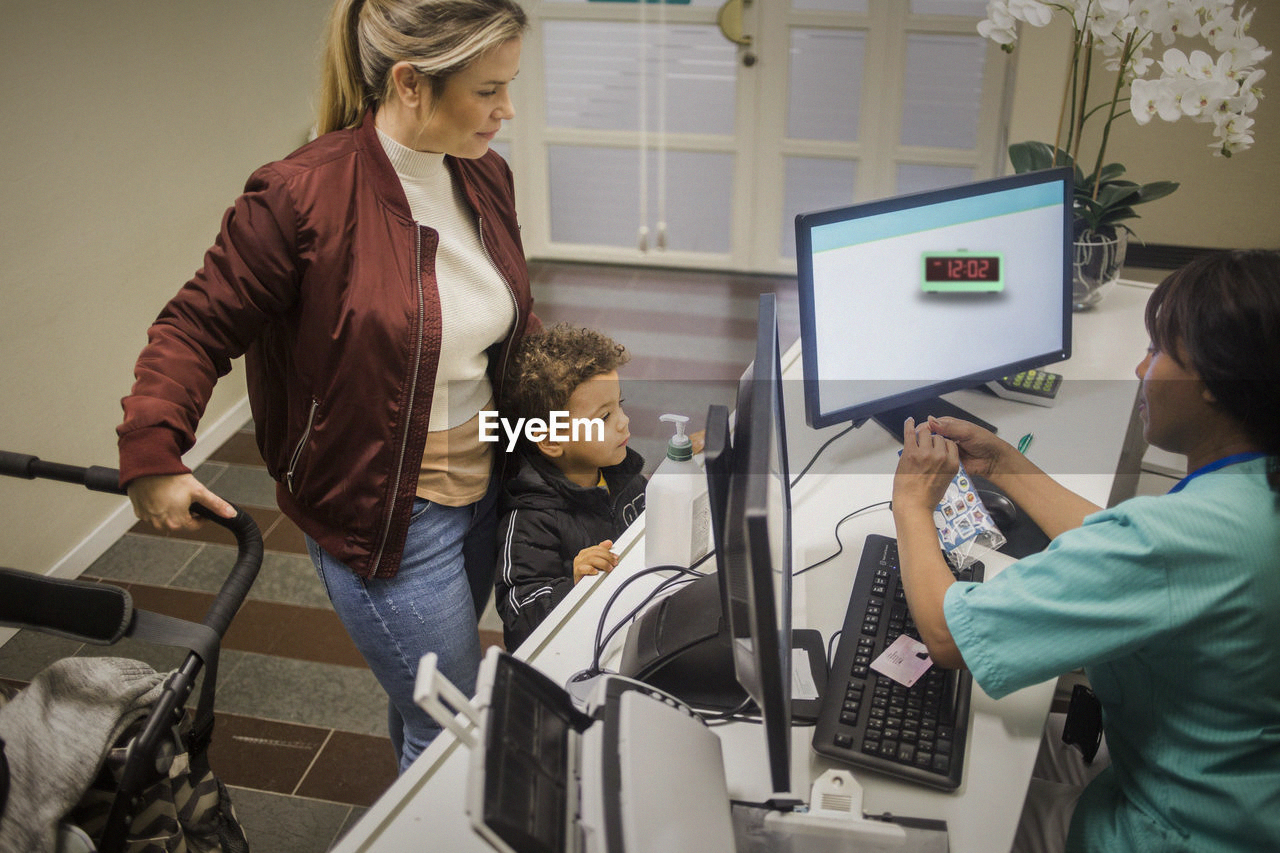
**12:02**
